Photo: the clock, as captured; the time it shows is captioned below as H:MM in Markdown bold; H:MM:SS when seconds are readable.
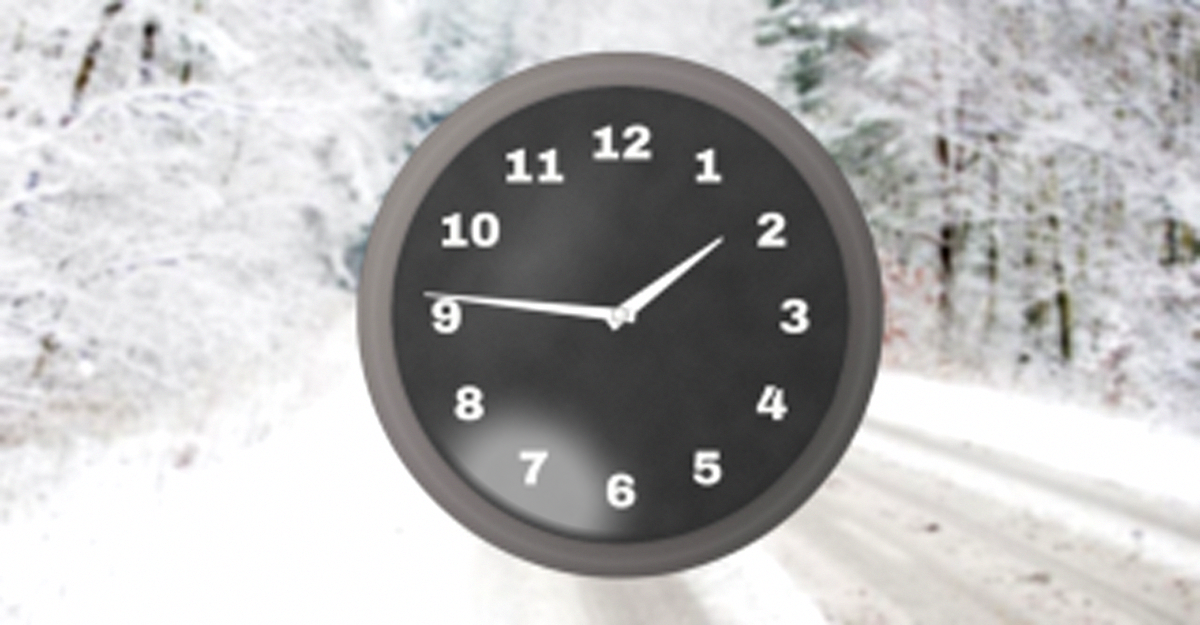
**1:46**
